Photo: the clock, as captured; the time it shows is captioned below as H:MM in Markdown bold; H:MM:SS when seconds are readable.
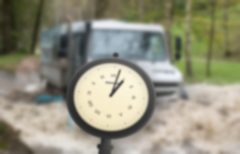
**1:02**
